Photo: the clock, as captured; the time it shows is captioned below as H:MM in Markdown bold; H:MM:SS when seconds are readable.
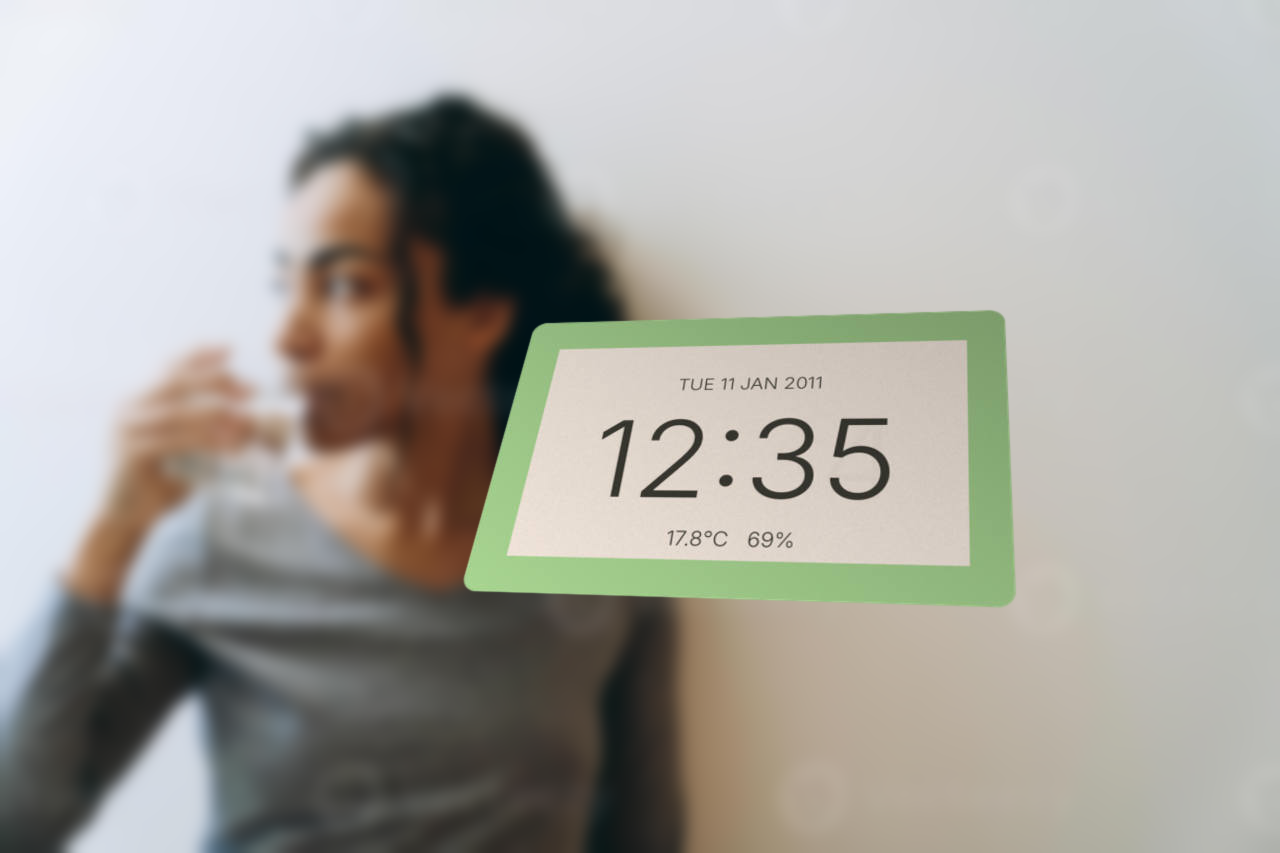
**12:35**
